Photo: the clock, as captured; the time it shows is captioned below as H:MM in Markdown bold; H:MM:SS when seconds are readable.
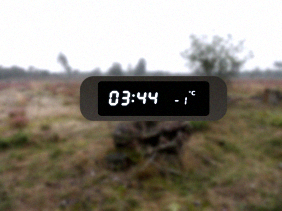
**3:44**
